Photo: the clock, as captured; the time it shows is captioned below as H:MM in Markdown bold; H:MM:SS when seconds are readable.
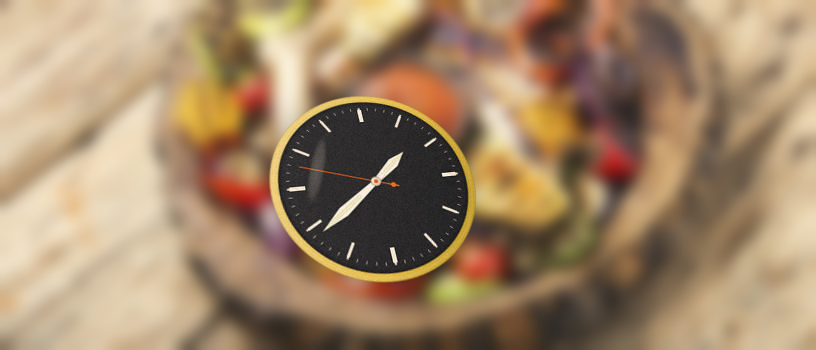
**1:38:48**
